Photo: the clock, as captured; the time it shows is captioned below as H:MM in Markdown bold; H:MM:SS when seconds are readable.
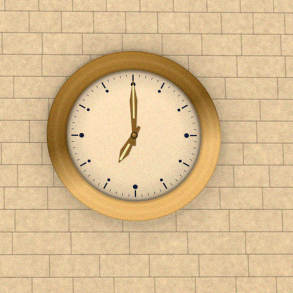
**7:00**
